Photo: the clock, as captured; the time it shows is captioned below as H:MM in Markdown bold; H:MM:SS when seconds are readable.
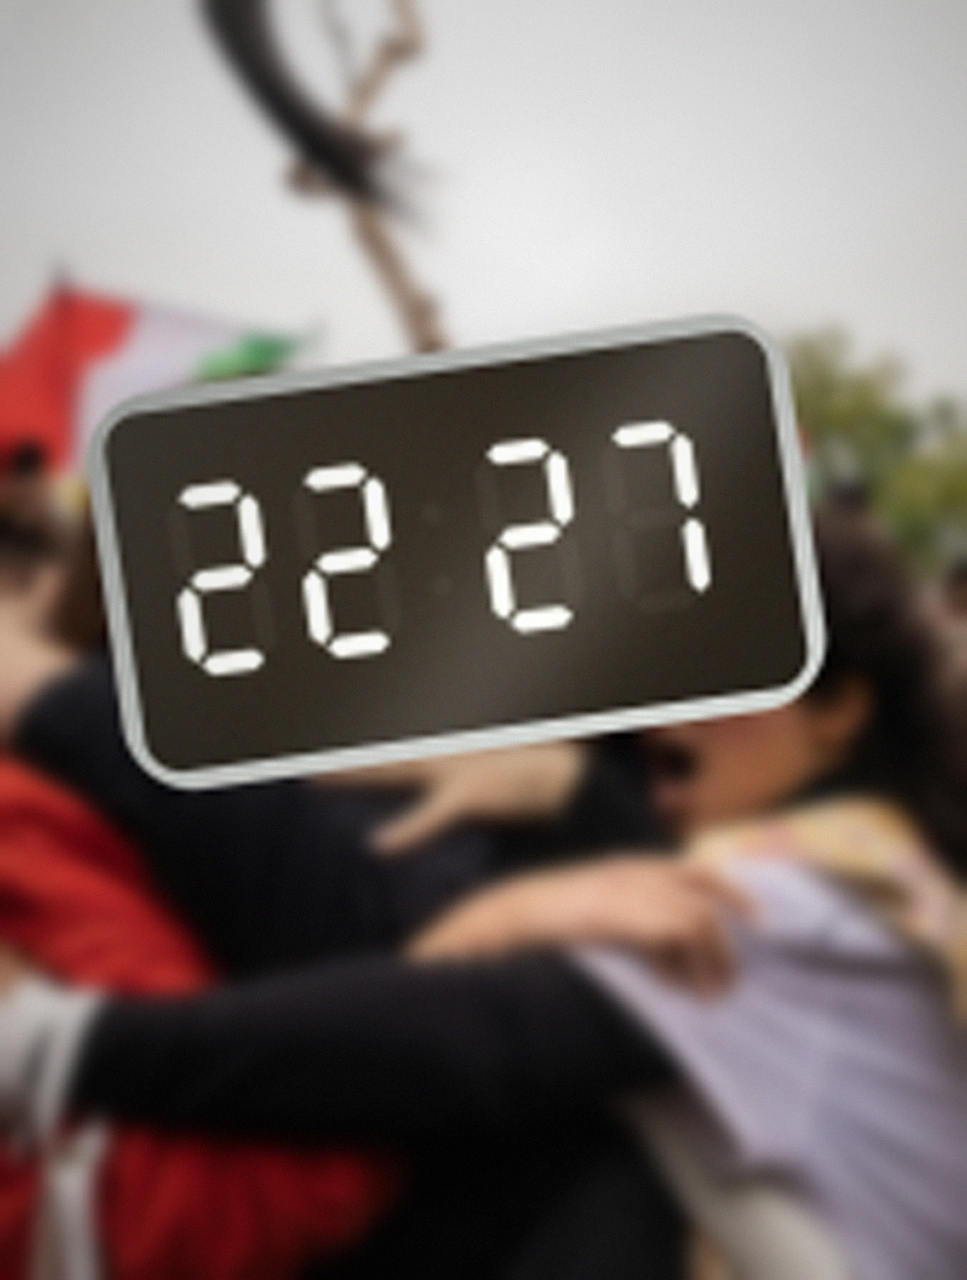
**22:27**
